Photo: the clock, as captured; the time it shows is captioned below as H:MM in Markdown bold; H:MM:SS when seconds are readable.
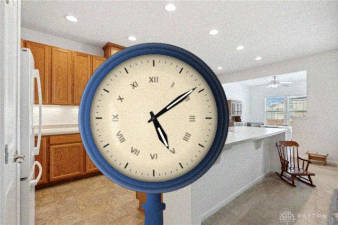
**5:09**
